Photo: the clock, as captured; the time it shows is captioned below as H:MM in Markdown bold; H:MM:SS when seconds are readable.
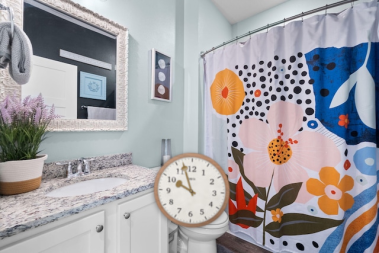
**9:57**
